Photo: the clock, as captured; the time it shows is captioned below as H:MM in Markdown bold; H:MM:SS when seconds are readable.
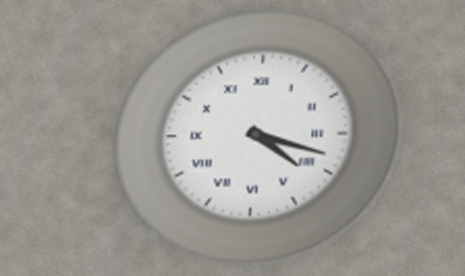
**4:18**
